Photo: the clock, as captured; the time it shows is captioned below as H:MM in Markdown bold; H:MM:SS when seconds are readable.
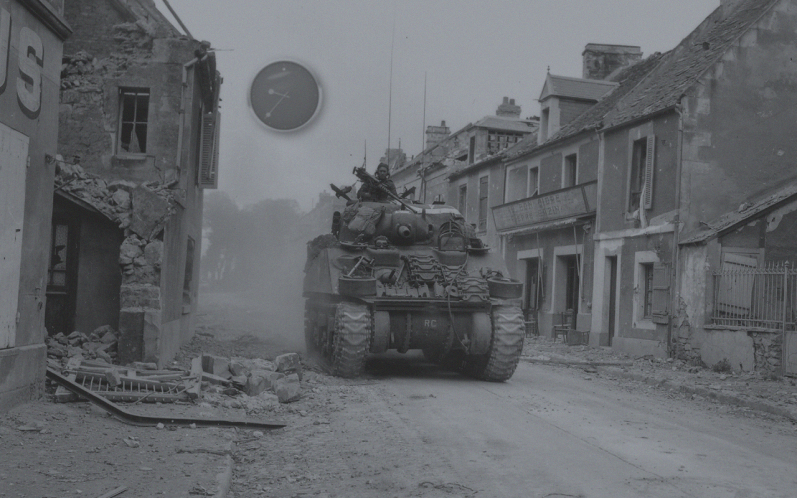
**9:37**
